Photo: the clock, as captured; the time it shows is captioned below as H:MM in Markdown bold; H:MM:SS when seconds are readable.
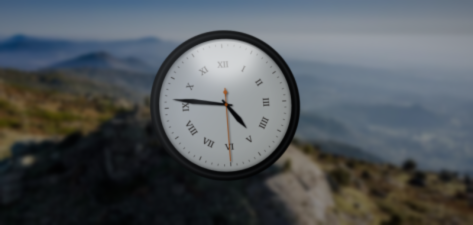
**4:46:30**
